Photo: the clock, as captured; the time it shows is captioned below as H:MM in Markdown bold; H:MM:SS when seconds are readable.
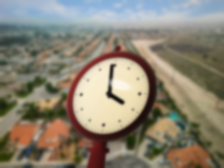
**3:59**
